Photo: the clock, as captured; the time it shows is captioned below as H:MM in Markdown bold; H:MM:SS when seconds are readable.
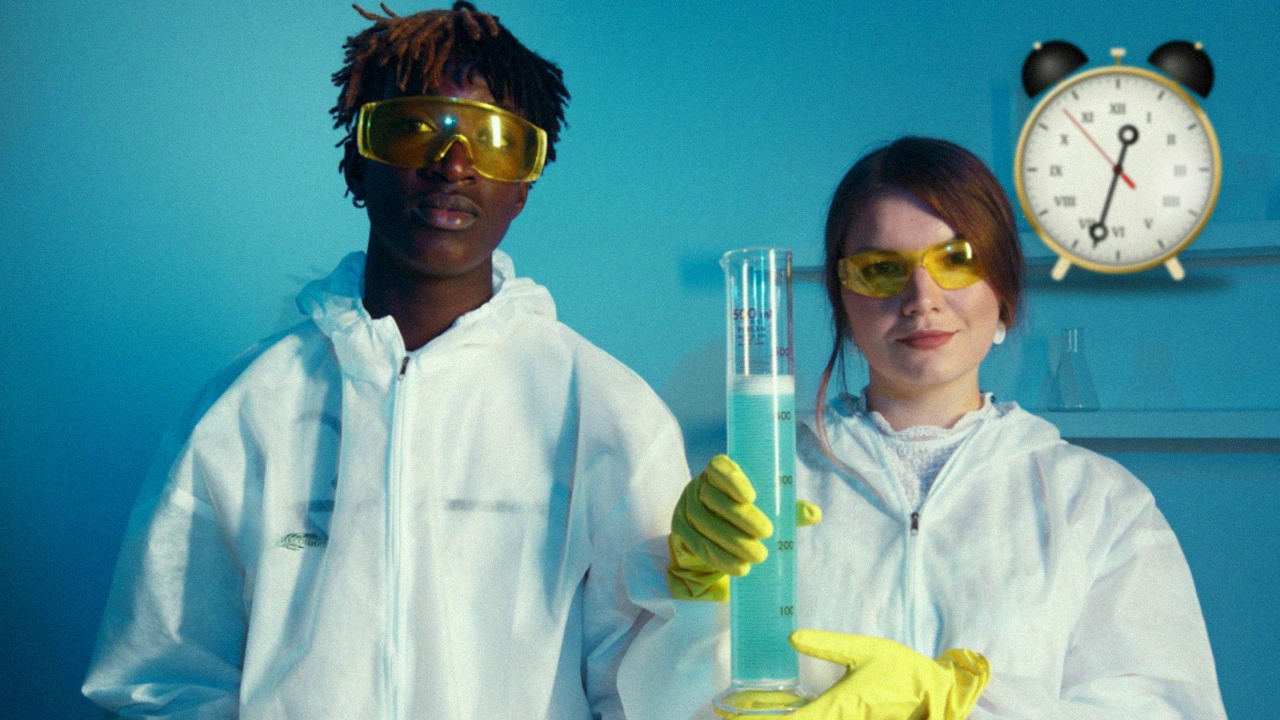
**12:32:53**
